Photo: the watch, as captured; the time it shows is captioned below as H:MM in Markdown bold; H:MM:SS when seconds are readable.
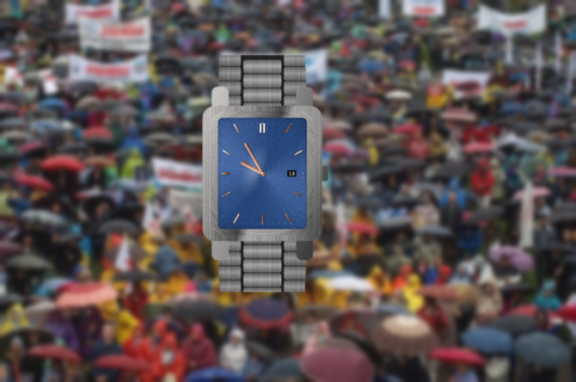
**9:55**
